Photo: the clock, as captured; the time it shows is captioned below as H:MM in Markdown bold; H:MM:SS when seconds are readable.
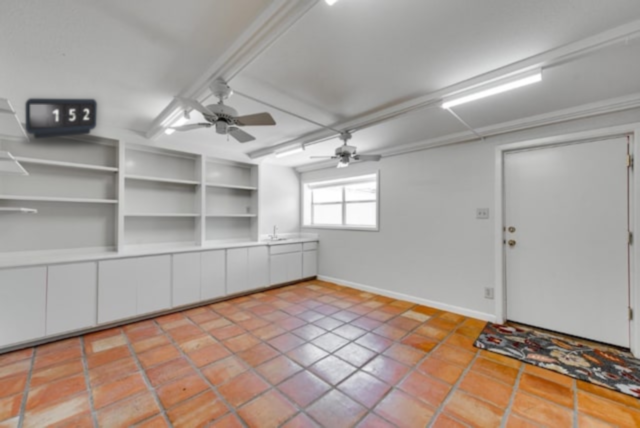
**1:52**
